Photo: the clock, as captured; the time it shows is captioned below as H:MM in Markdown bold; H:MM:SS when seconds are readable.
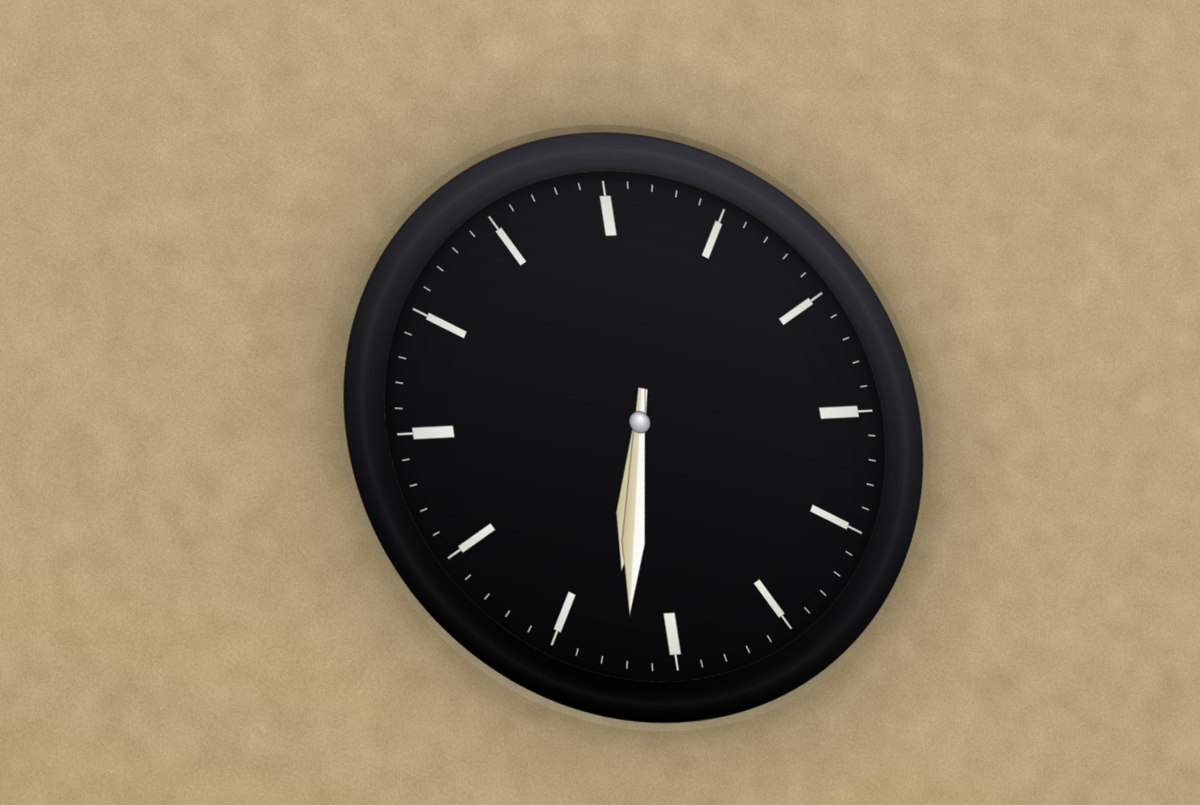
**6:32**
